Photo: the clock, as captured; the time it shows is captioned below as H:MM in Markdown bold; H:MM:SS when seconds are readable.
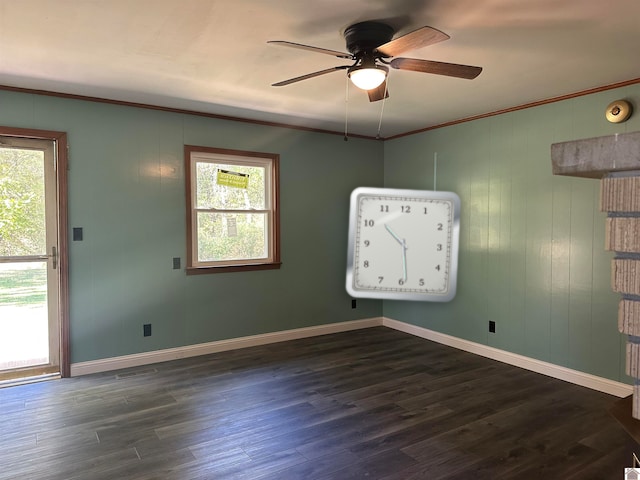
**10:29**
